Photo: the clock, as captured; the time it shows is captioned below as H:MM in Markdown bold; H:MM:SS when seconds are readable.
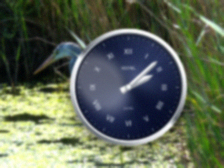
**2:08**
